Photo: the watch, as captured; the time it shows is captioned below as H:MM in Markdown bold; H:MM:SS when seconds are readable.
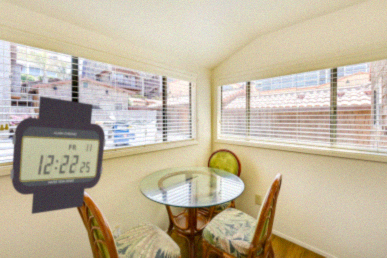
**12:22:25**
